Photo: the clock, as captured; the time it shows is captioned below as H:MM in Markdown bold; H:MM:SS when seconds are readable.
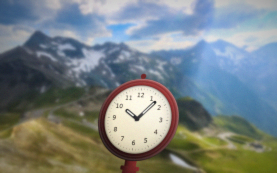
**10:07**
